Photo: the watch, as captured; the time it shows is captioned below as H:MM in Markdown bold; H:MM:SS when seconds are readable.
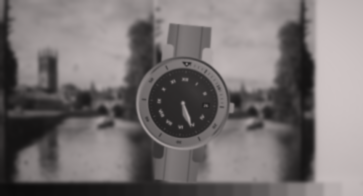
**5:26**
